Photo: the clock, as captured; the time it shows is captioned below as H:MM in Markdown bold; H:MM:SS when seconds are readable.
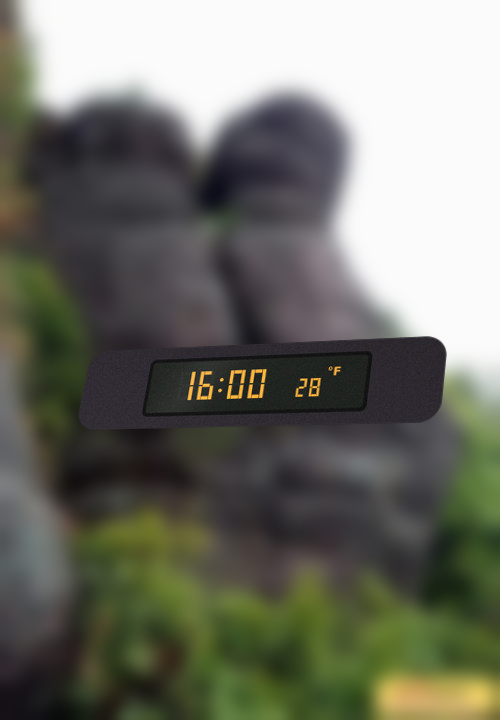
**16:00**
